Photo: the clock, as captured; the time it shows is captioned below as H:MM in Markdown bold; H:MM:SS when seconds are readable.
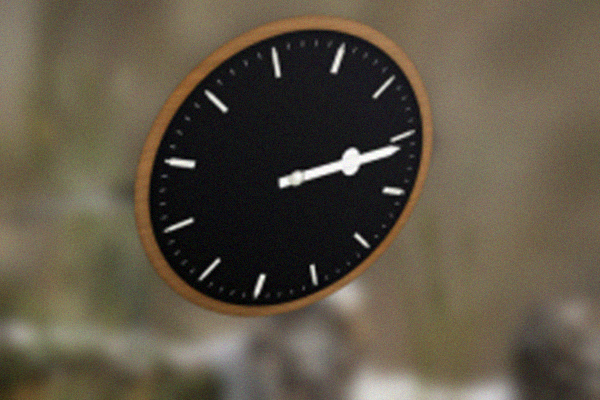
**2:11**
